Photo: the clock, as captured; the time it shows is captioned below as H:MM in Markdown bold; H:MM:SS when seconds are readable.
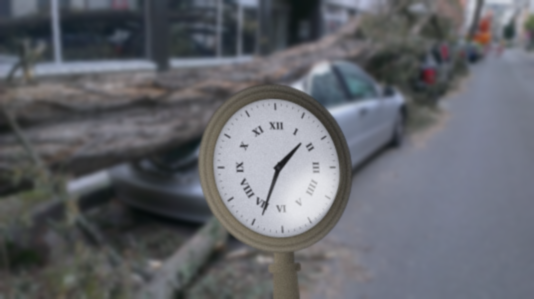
**1:34**
